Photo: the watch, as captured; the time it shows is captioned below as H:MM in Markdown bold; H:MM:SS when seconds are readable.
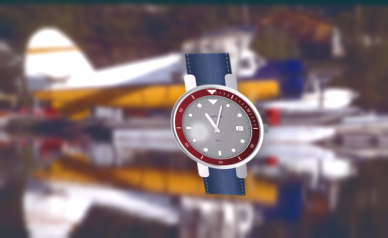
**11:03**
